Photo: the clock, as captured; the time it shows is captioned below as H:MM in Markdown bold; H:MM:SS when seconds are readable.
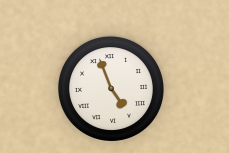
**4:57**
